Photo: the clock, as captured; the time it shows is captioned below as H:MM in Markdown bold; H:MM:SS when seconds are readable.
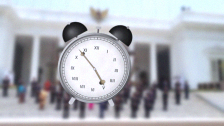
**4:53**
